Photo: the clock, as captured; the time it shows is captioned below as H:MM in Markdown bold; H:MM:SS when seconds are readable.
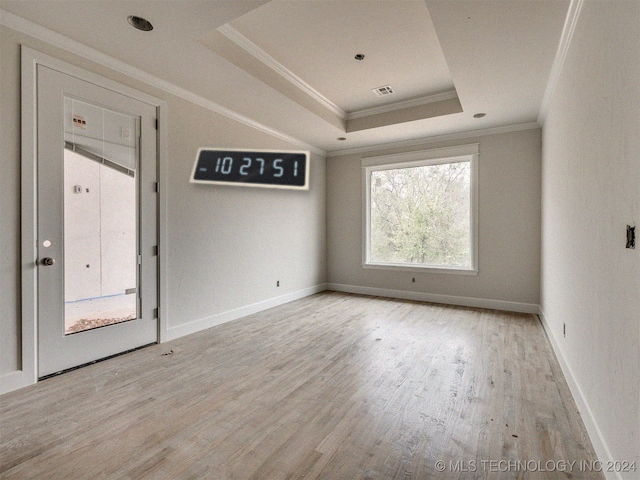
**10:27:51**
